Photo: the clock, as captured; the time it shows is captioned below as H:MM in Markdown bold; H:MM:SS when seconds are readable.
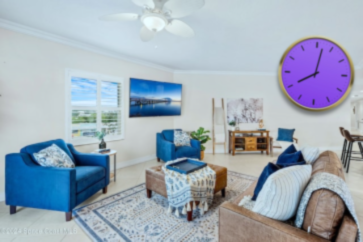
**8:02**
